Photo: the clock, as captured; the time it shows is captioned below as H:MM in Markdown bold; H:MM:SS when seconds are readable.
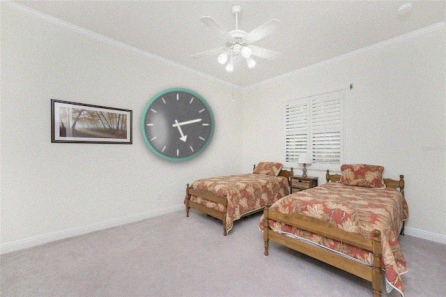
**5:13**
